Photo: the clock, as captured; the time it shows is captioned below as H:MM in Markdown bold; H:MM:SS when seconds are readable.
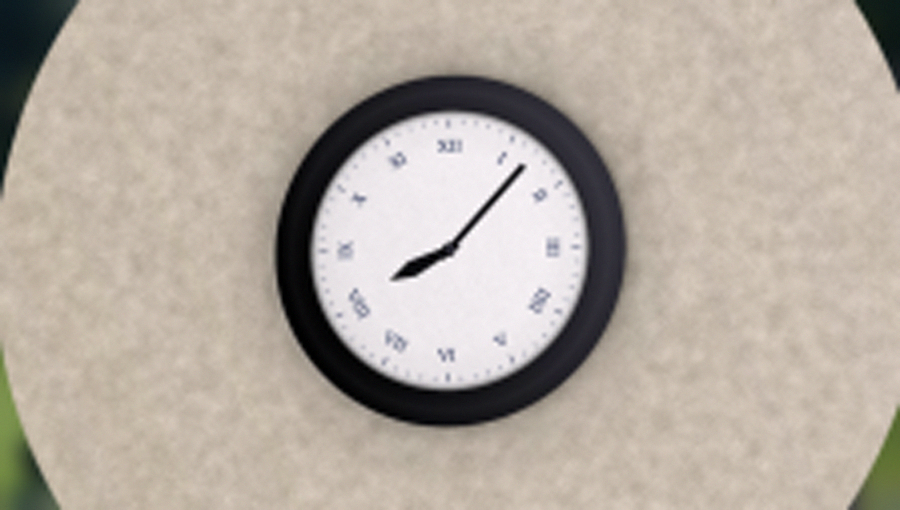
**8:07**
